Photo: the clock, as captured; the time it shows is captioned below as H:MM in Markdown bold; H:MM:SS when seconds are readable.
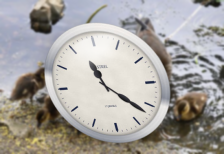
**11:22**
